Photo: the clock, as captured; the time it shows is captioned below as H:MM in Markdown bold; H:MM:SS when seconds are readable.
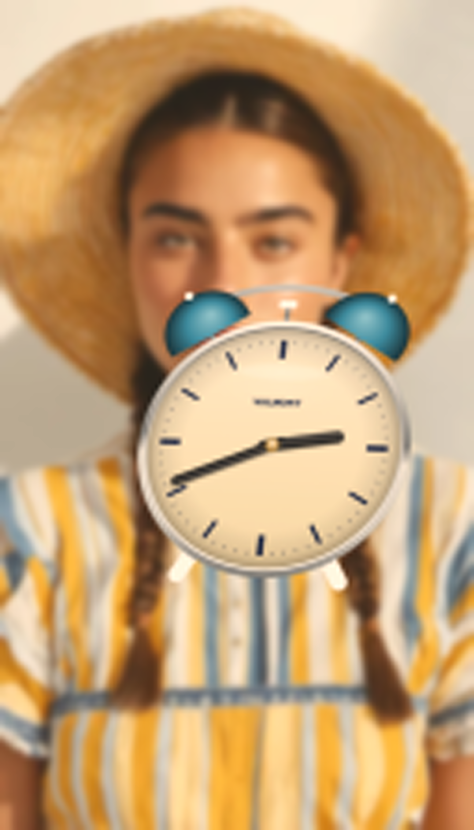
**2:41**
